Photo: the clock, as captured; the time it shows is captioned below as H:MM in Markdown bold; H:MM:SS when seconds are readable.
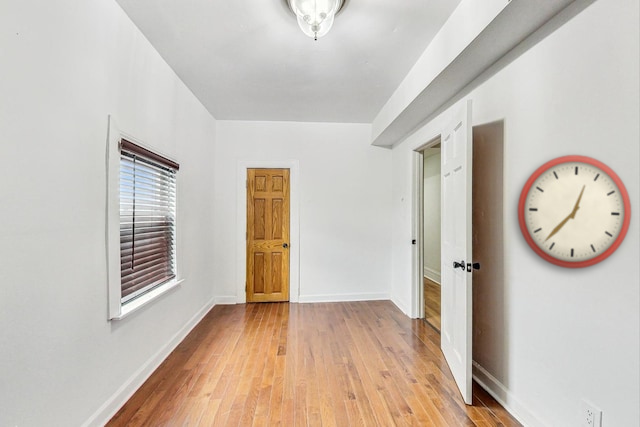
**12:37**
